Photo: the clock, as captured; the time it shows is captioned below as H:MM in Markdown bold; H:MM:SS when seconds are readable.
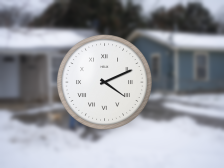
**4:11**
